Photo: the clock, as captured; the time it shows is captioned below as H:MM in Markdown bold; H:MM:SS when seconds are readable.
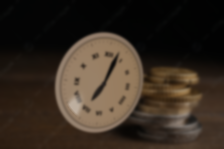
**7:03**
